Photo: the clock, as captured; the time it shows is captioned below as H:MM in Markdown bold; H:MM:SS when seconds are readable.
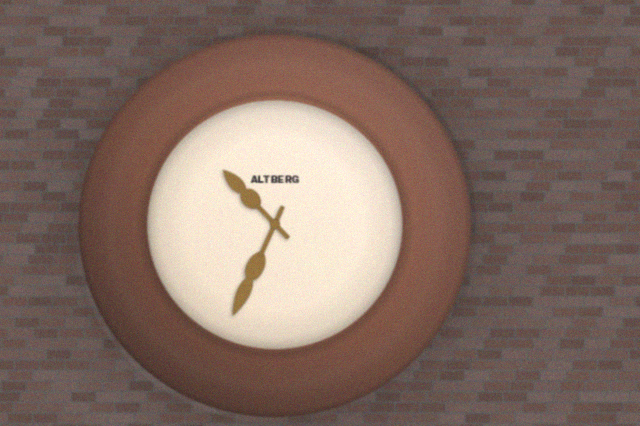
**10:34**
